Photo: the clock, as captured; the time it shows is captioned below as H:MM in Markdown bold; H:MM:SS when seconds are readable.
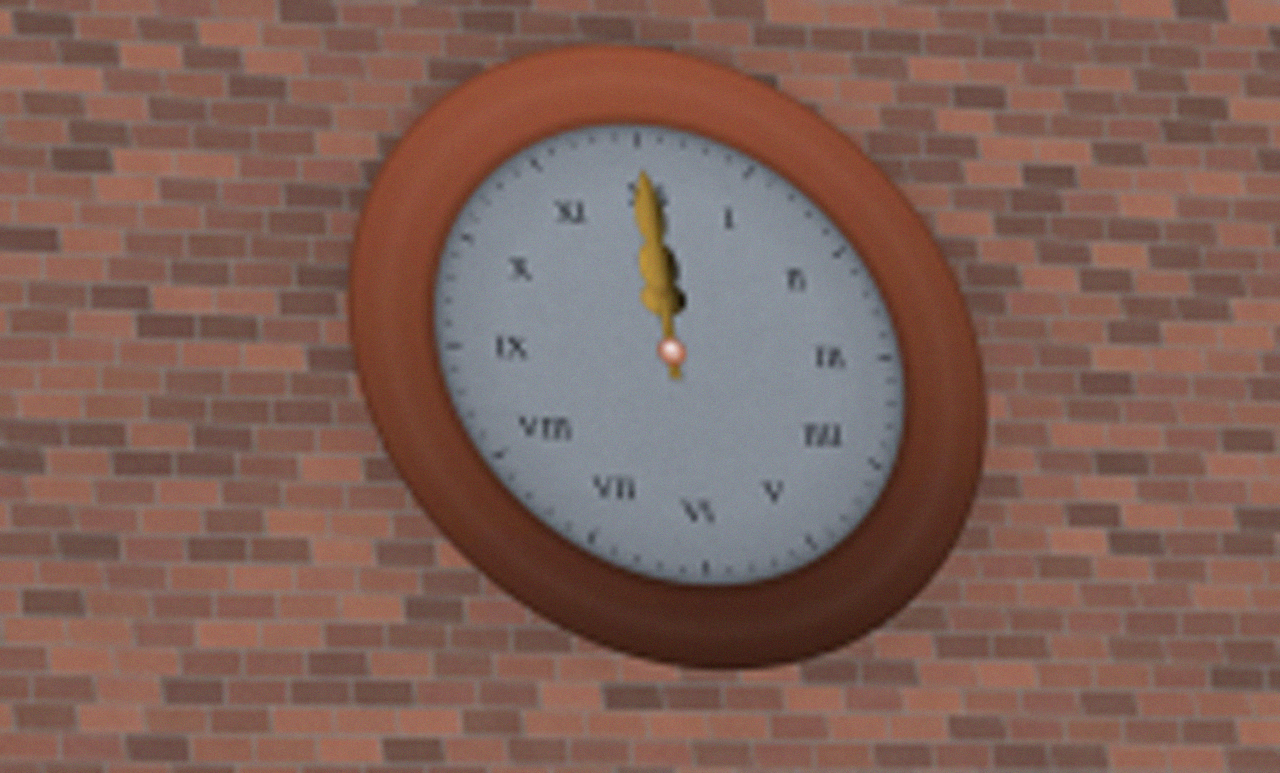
**12:00**
